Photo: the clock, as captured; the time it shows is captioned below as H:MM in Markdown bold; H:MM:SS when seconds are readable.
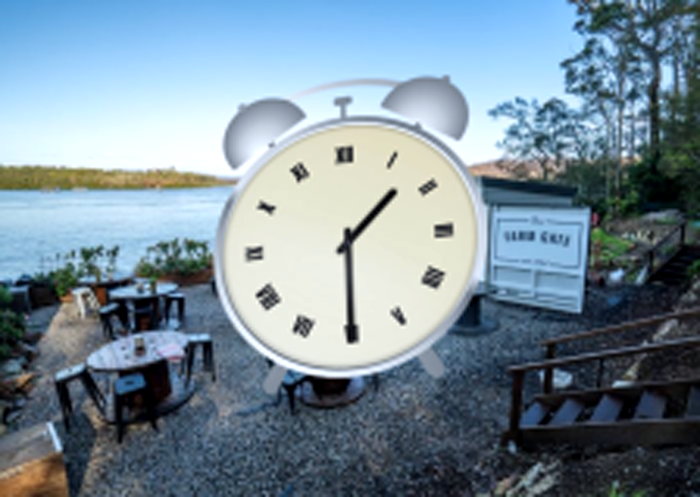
**1:30**
